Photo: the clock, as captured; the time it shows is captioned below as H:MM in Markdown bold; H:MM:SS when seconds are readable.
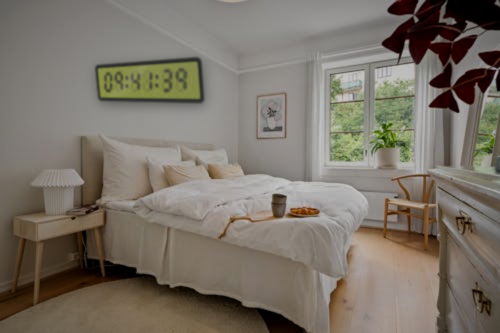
**9:41:39**
